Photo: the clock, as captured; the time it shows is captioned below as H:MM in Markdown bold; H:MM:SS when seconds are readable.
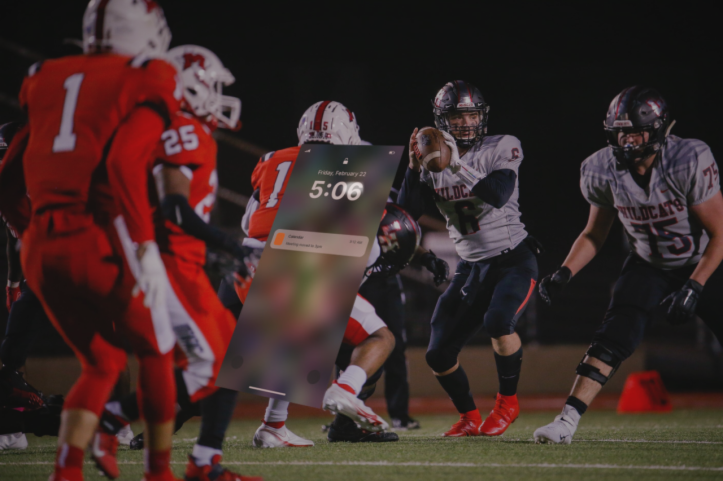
**5:06**
